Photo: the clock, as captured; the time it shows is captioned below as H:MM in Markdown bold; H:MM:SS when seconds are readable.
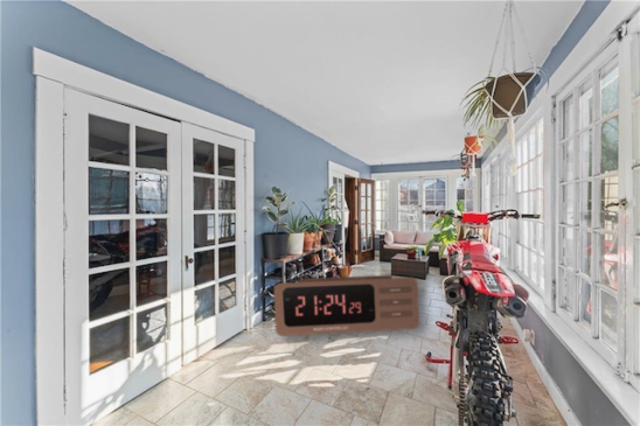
**21:24:29**
